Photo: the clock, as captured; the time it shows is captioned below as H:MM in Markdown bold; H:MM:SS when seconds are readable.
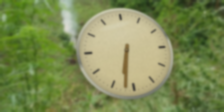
**6:32**
